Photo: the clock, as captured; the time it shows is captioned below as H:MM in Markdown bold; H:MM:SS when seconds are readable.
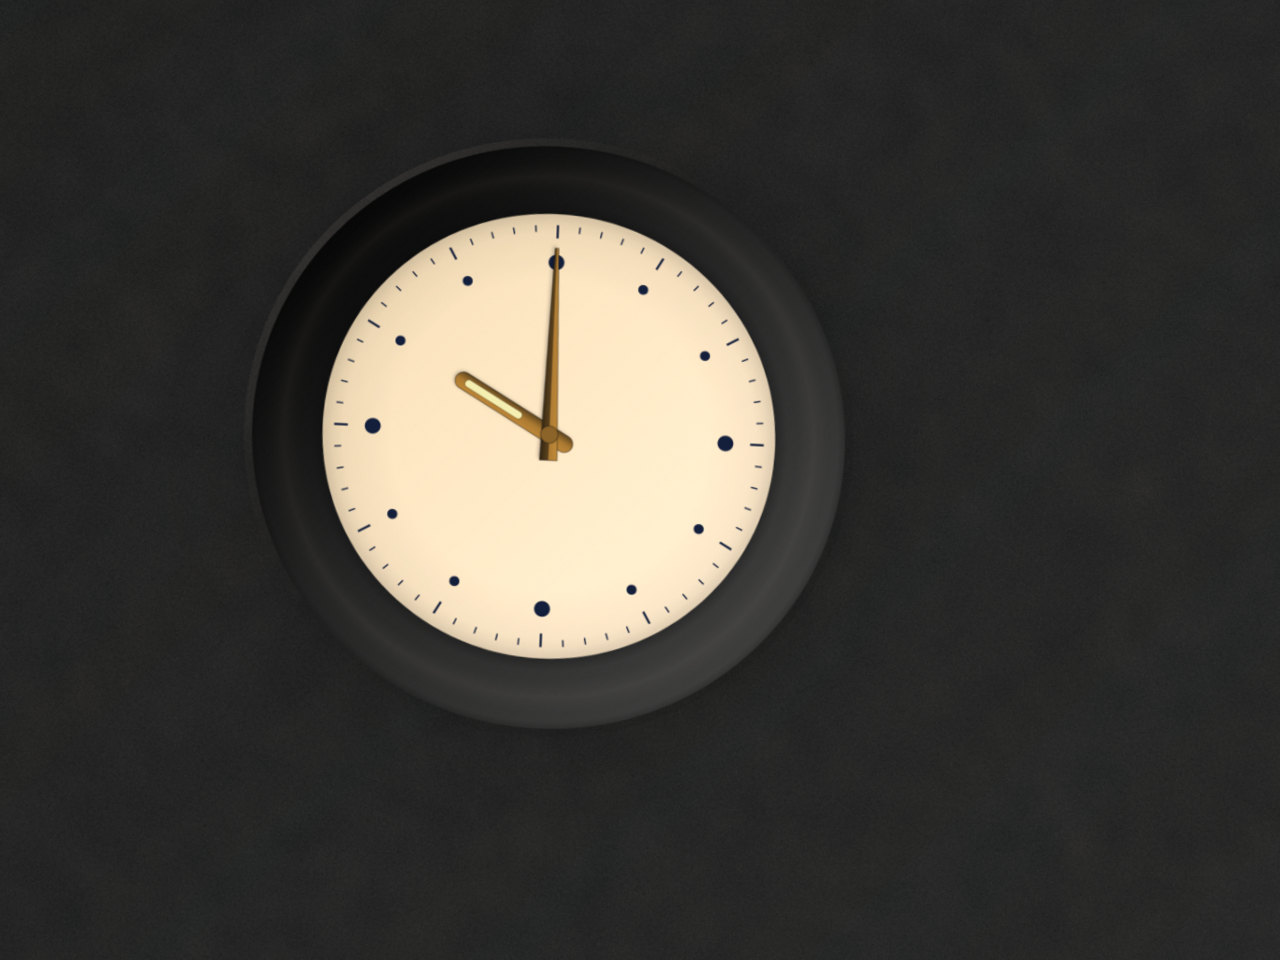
**10:00**
